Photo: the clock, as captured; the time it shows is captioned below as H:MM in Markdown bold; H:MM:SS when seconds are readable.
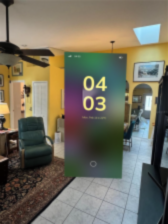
**4:03**
